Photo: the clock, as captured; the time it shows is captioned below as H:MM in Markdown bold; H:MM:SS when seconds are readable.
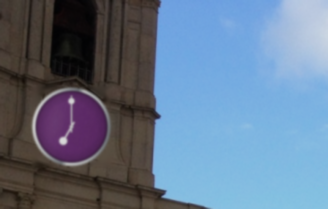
**7:00**
